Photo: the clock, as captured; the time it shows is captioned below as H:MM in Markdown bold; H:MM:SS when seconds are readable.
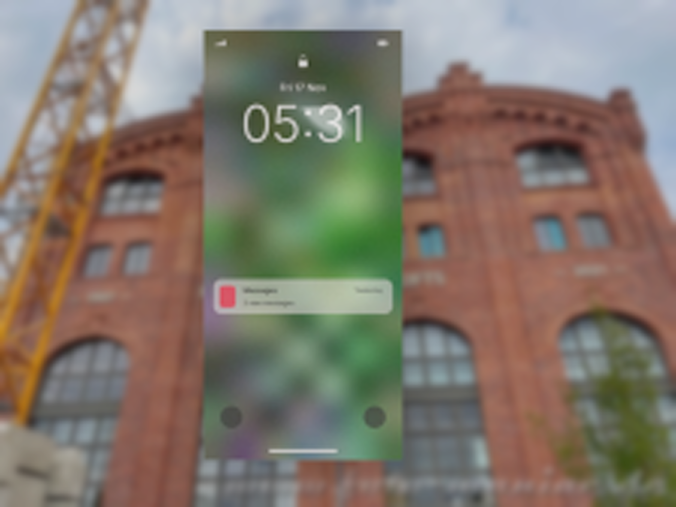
**5:31**
